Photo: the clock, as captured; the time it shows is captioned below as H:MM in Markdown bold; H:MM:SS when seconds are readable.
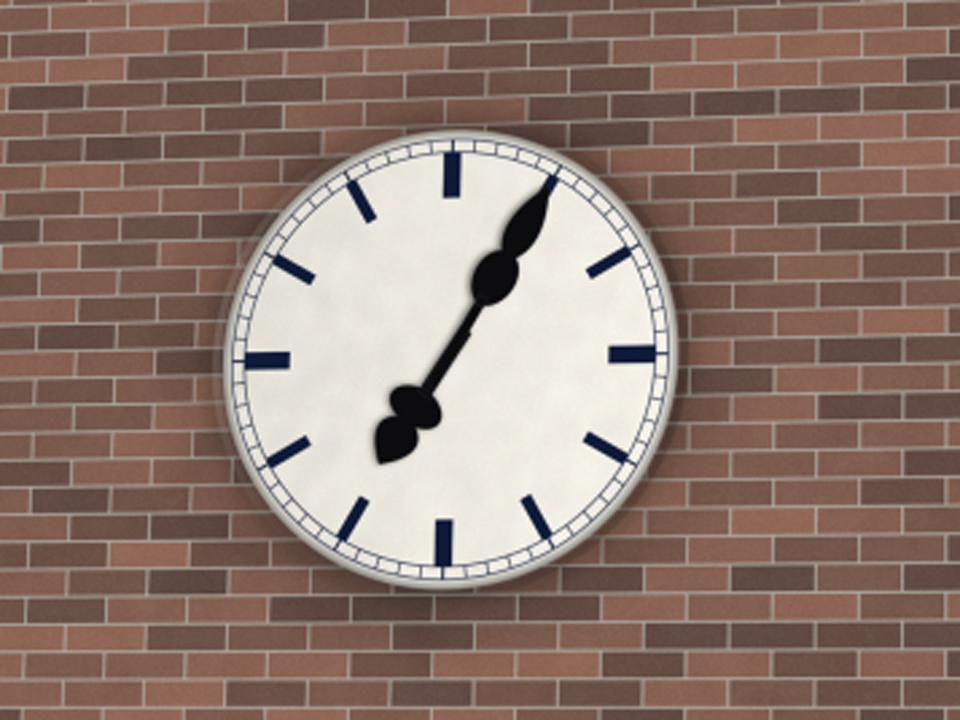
**7:05**
